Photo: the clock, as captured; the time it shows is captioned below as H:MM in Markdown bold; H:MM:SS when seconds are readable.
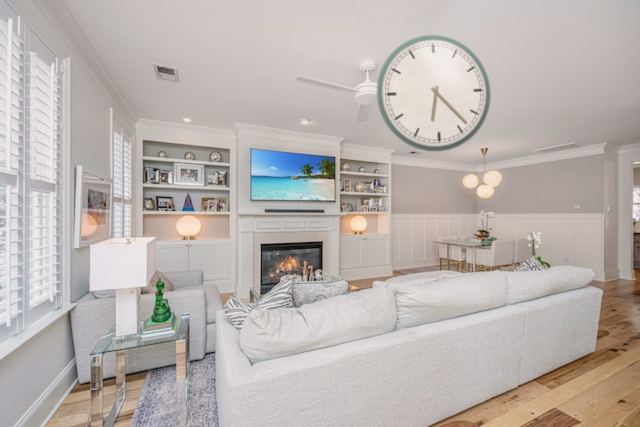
**6:23**
